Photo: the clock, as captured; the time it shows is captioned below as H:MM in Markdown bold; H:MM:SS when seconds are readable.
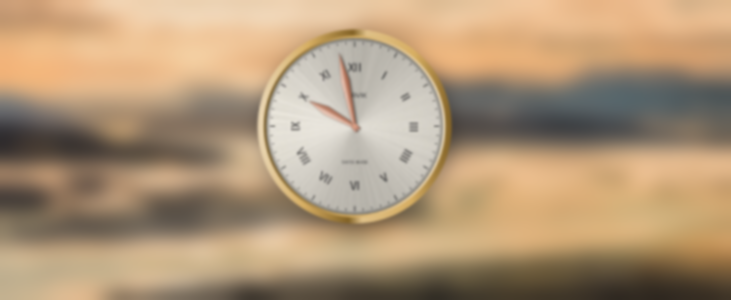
**9:58**
